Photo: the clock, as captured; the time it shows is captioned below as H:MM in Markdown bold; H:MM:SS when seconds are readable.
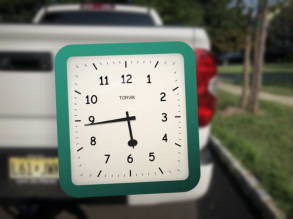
**5:44**
